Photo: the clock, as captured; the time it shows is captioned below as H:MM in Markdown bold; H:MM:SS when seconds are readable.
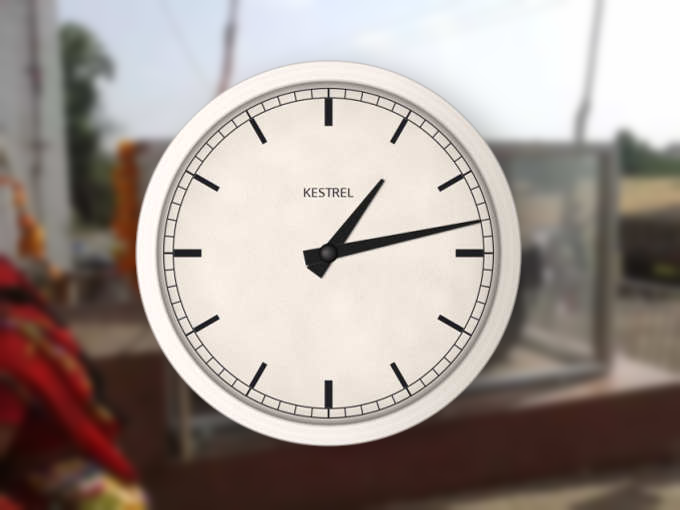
**1:13**
